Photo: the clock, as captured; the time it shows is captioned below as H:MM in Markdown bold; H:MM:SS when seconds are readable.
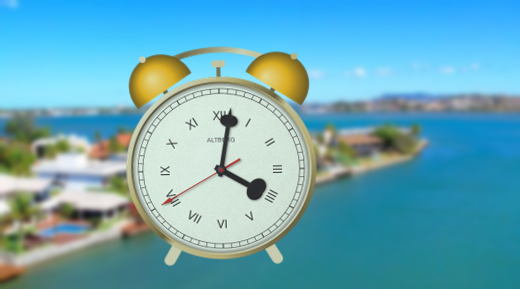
**4:01:40**
